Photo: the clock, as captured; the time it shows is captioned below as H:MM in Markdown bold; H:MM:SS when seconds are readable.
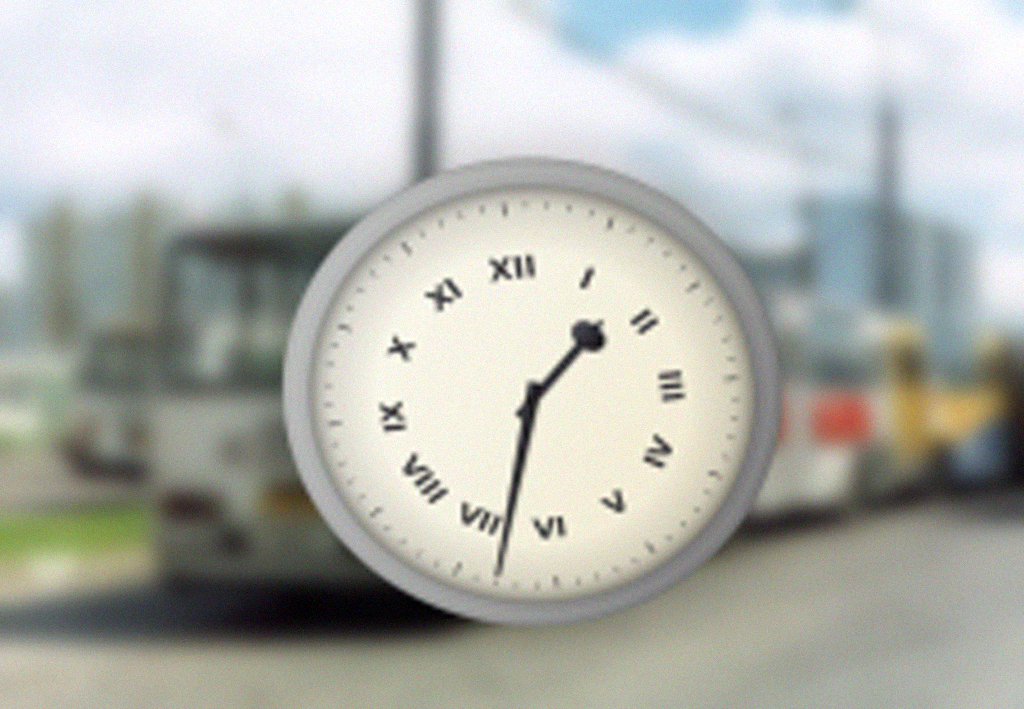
**1:33**
